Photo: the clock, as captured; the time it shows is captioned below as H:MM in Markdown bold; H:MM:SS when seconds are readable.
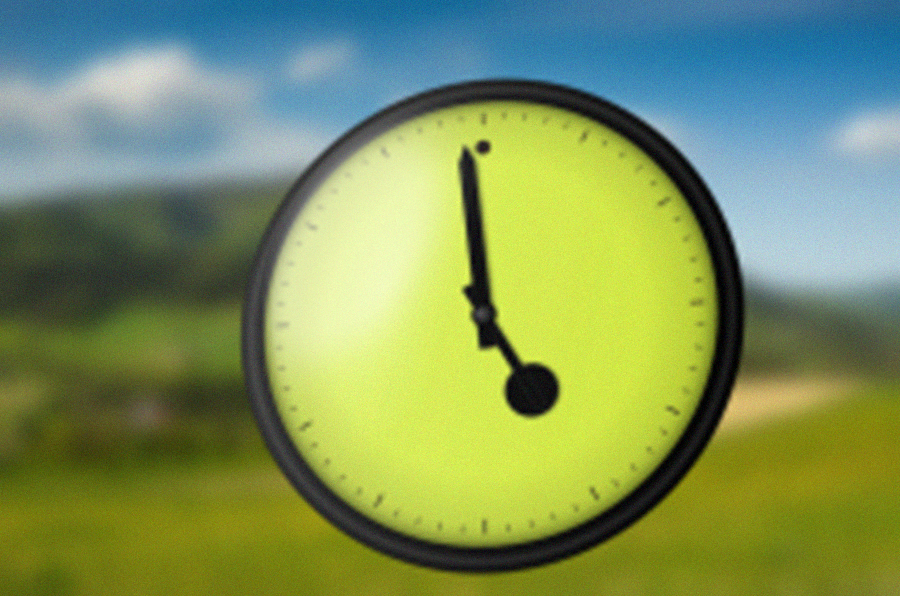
**4:59**
